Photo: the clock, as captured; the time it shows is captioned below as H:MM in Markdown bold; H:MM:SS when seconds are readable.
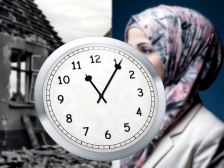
**11:06**
